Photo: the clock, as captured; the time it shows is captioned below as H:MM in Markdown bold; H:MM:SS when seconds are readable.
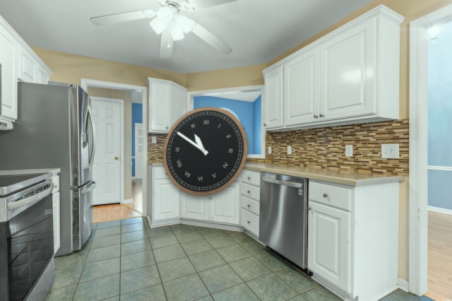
**10:50**
